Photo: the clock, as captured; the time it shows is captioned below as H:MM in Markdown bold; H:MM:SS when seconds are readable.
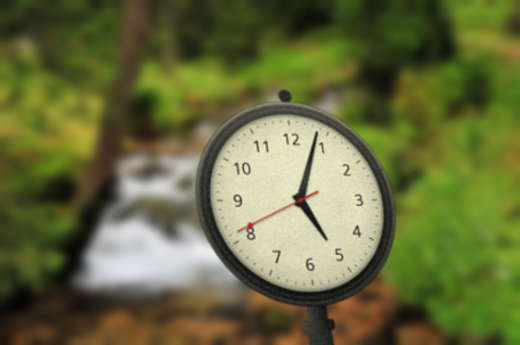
**5:03:41**
